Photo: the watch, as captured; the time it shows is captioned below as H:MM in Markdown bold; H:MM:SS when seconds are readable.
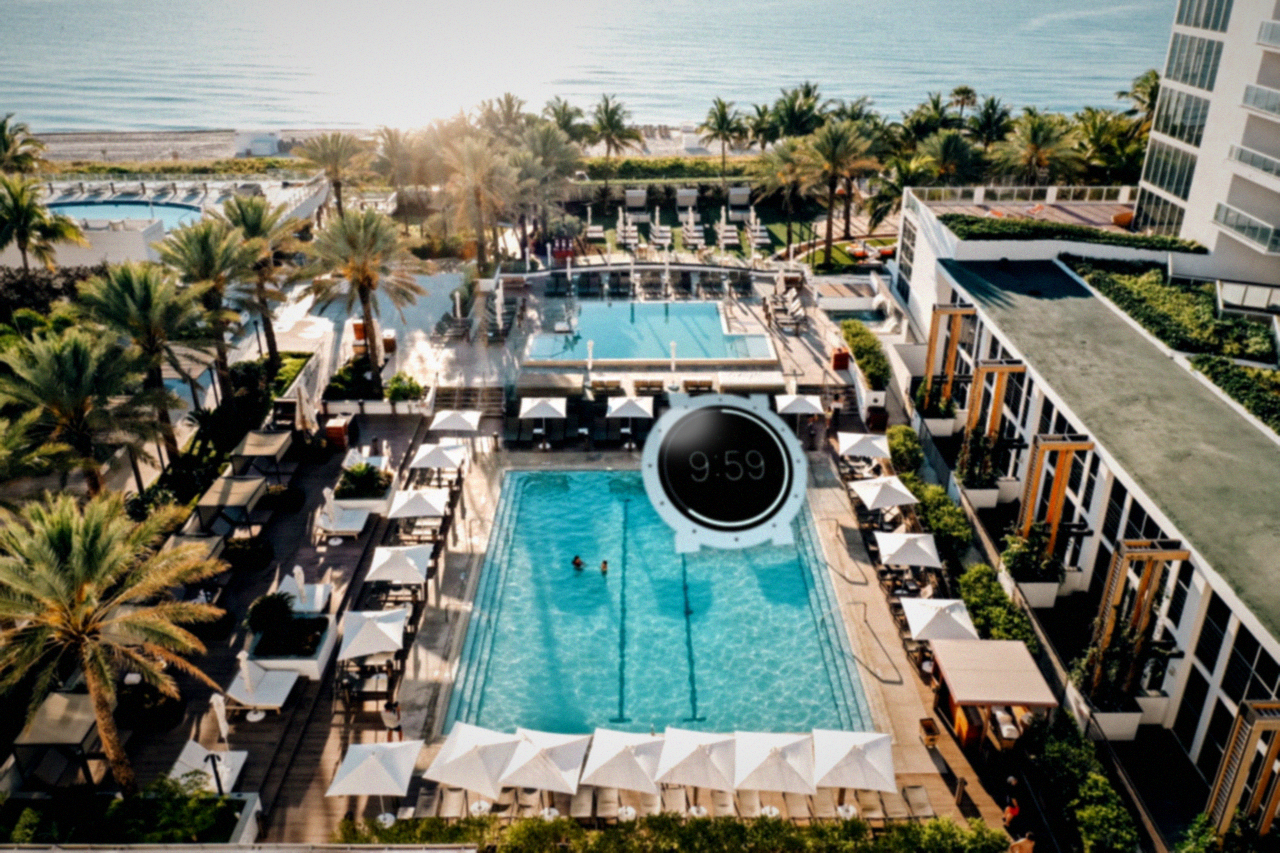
**9:59**
